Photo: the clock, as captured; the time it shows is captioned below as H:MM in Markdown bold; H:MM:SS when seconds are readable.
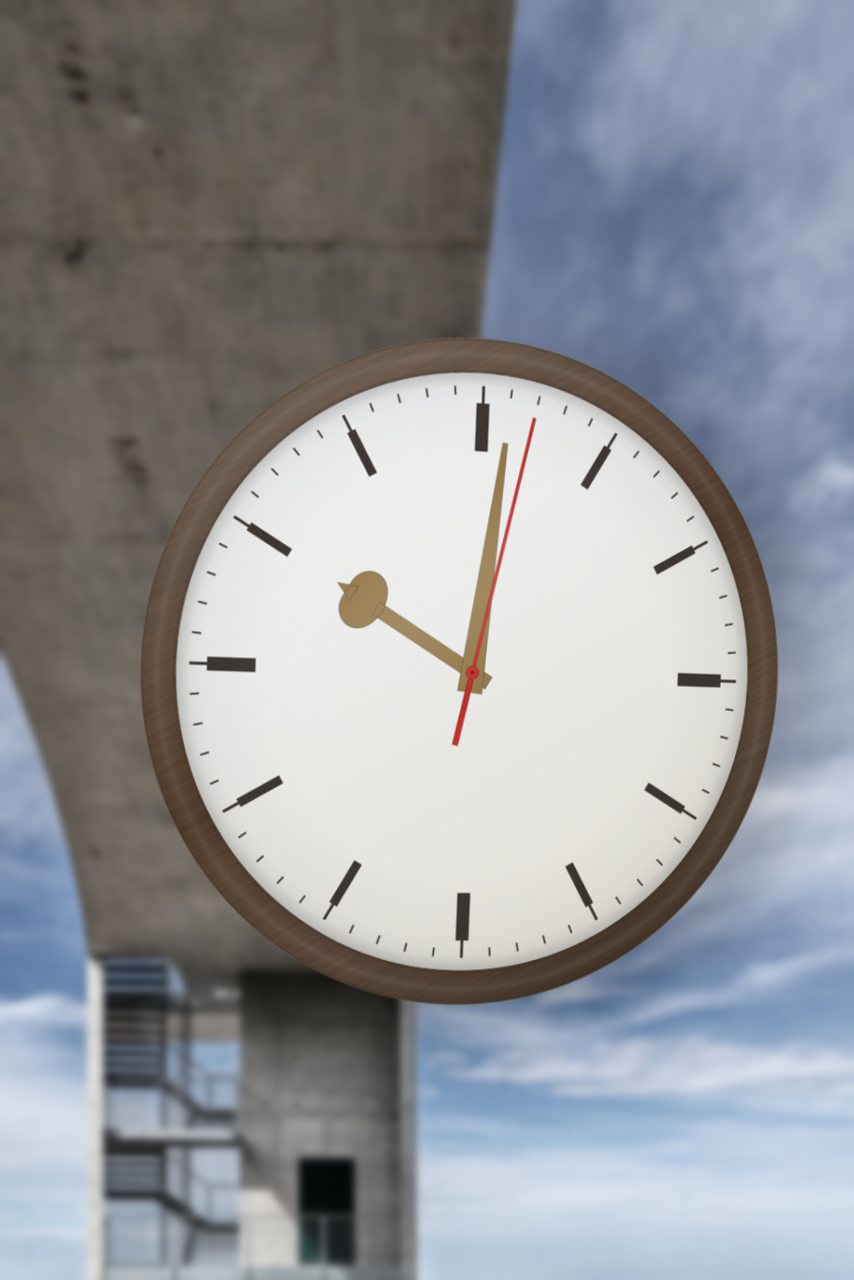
**10:01:02**
